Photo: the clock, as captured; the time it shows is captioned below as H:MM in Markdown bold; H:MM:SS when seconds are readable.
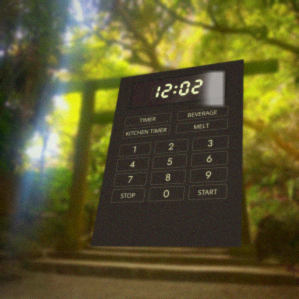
**12:02**
